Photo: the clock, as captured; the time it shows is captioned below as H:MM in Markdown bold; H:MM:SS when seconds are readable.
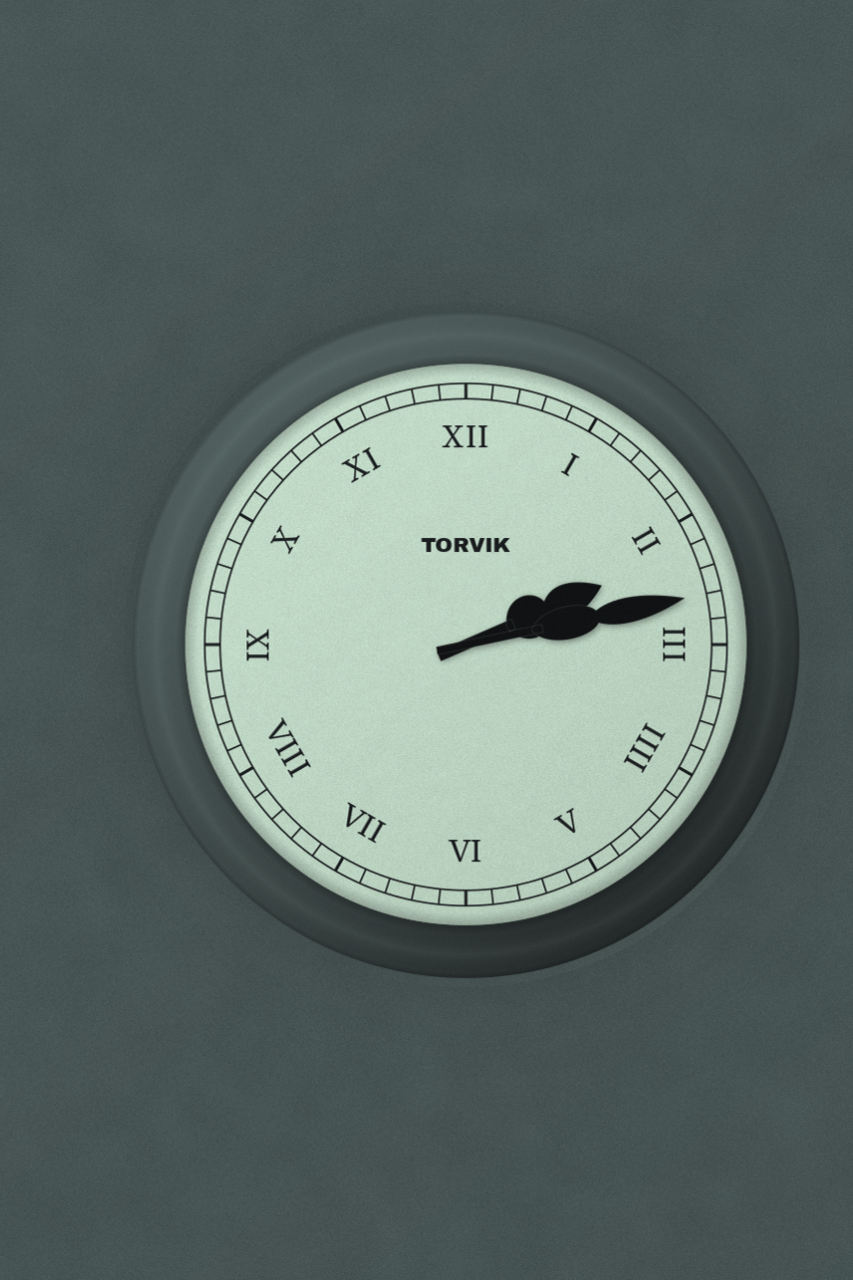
**2:13**
